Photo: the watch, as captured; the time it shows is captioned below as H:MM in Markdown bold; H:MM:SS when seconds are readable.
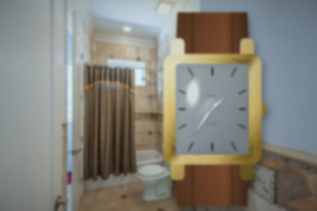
**1:36**
